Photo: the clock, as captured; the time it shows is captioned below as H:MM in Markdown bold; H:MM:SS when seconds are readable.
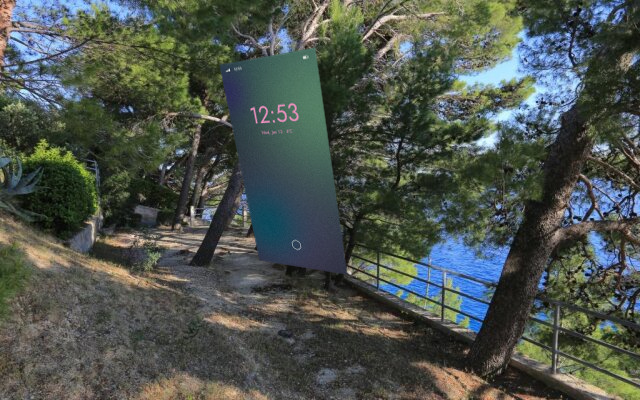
**12:53**
